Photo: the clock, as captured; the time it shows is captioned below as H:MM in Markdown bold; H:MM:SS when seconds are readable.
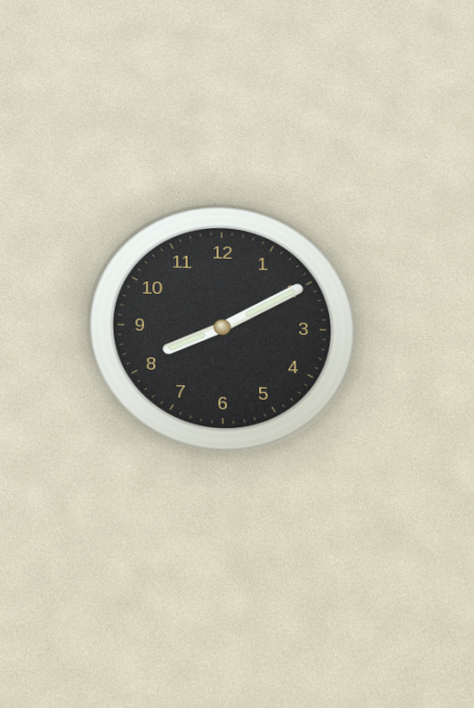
**8:10**
